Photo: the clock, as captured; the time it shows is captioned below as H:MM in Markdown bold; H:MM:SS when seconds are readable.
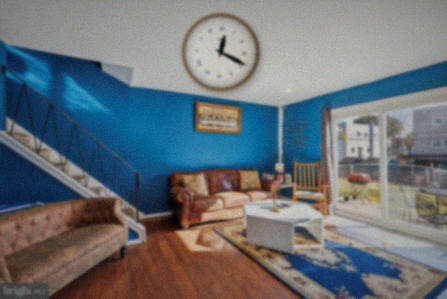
**12:19**
